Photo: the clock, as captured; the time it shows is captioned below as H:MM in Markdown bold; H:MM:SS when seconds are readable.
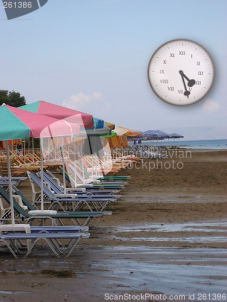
**4:27**
